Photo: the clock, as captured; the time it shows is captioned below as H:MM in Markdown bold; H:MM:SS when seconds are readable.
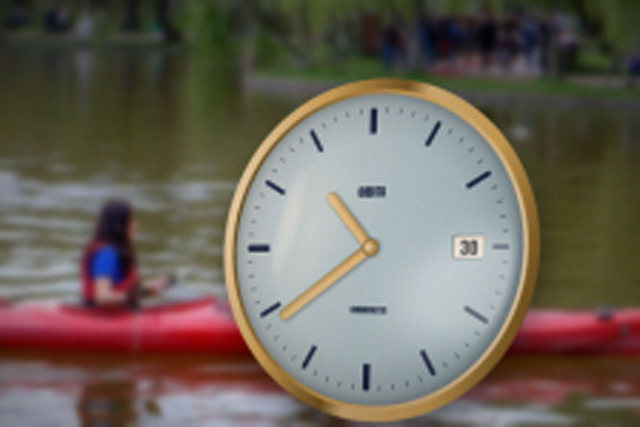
**10:39**
